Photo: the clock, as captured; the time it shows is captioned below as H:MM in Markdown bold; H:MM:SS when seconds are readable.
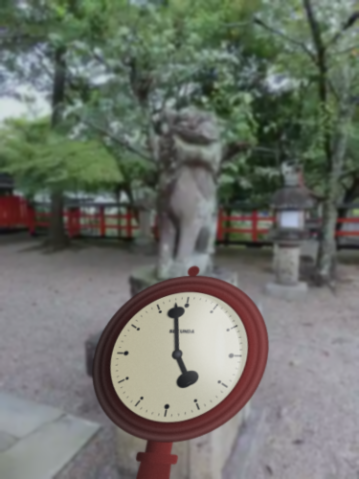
**4:58**
